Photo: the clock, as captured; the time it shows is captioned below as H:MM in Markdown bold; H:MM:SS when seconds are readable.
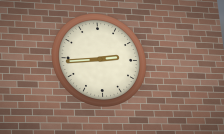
**2:44**
